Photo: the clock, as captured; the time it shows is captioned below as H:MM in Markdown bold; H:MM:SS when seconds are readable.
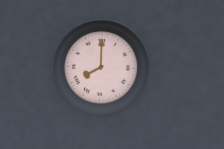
**8:00**
